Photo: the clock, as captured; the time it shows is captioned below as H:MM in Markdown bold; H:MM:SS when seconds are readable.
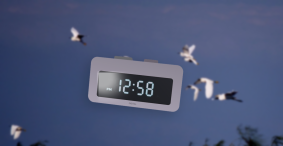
**12:58**
